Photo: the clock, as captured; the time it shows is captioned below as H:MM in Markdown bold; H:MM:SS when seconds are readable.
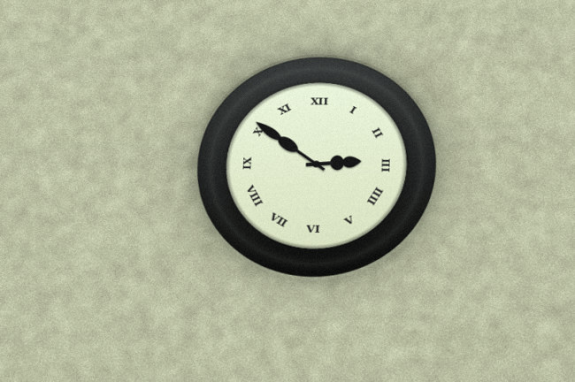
**2:51**
